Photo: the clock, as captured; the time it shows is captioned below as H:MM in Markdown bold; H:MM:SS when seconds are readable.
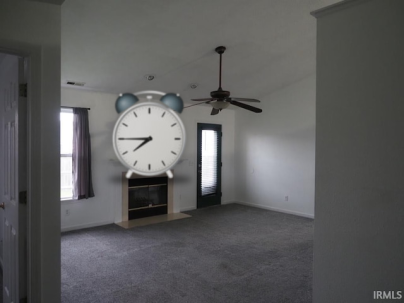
**7:45**
